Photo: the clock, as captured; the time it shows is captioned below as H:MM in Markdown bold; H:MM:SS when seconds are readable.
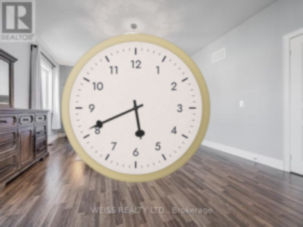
**5:41**
